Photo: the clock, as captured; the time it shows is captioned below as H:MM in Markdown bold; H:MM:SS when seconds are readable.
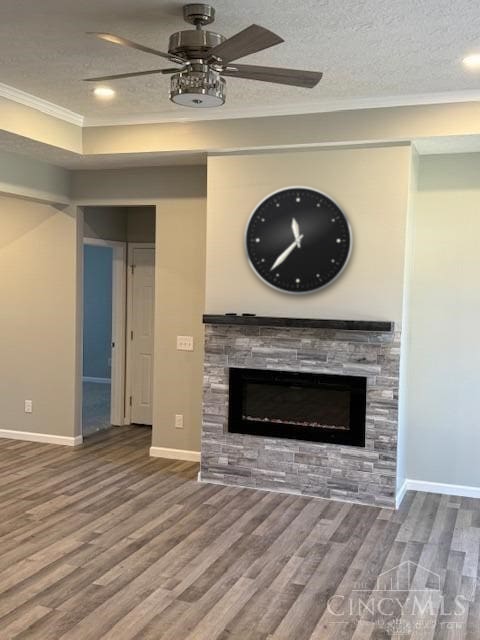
**11:37**
